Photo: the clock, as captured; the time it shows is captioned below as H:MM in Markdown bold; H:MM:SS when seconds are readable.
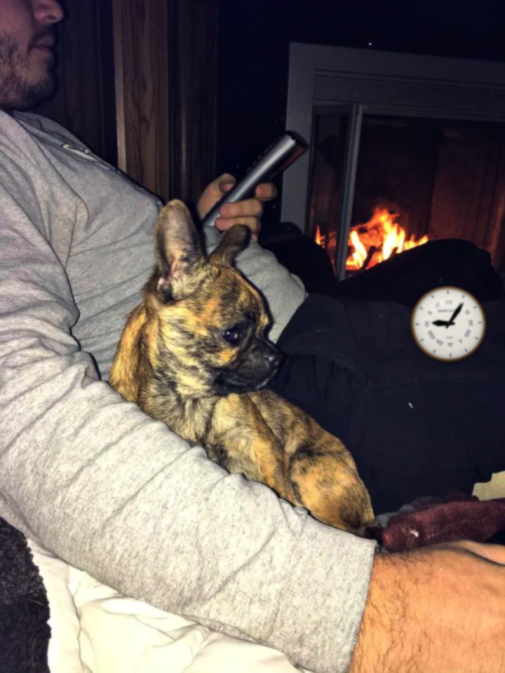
**9:06**
